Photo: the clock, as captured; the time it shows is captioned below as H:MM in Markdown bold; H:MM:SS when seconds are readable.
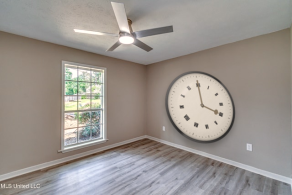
**4:00**
